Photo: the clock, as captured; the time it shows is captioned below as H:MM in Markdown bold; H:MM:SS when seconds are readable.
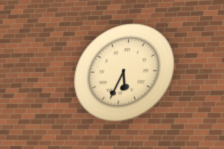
**5:33**
